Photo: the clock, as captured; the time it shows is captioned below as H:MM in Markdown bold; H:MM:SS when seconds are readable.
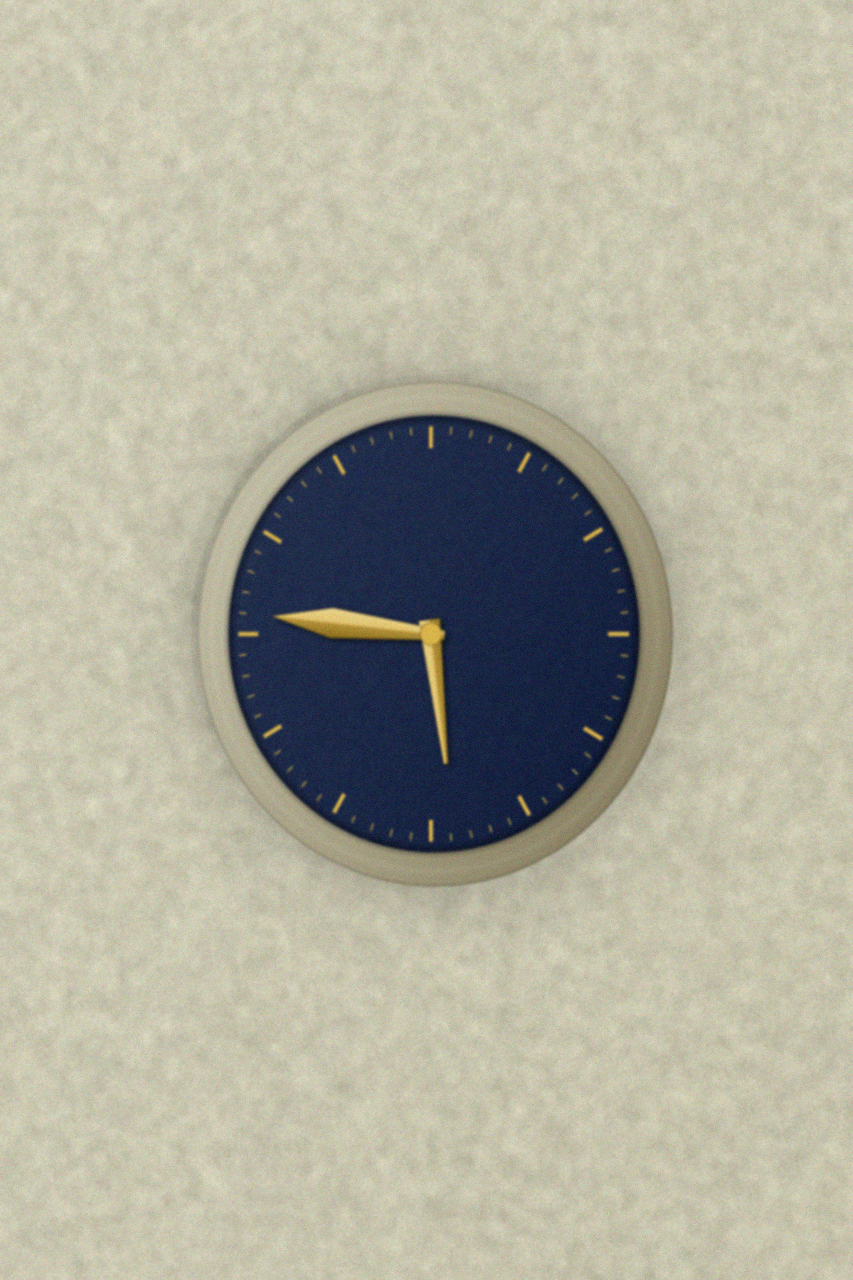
**5:46**
